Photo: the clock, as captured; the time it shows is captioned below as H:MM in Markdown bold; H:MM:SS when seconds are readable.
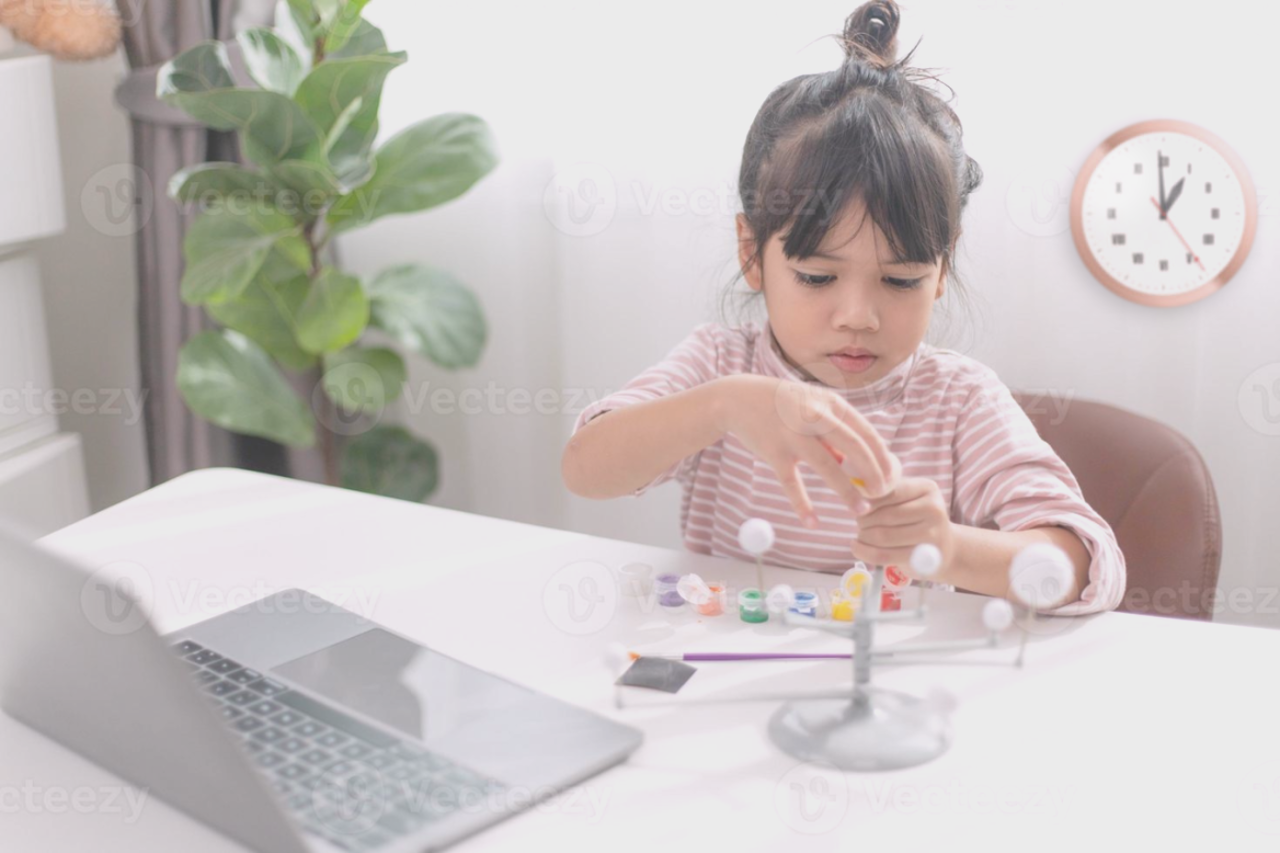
**12:59:24**
